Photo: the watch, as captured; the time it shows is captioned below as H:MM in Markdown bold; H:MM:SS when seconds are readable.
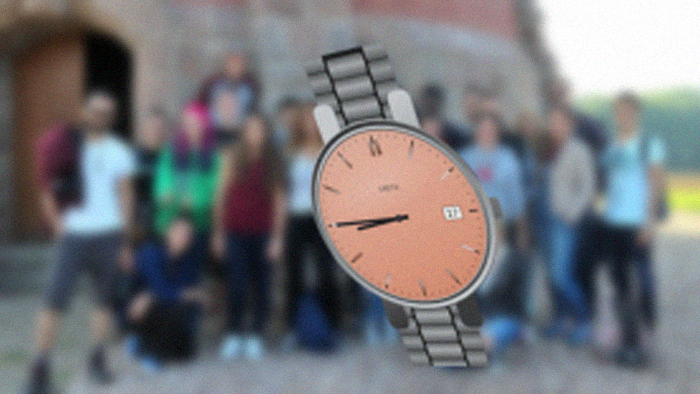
**8:45**
